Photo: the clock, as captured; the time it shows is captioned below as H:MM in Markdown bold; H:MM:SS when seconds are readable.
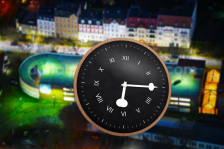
**6:15**
